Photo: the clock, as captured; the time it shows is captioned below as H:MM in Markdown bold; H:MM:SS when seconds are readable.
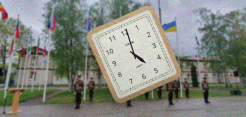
**5:01**
